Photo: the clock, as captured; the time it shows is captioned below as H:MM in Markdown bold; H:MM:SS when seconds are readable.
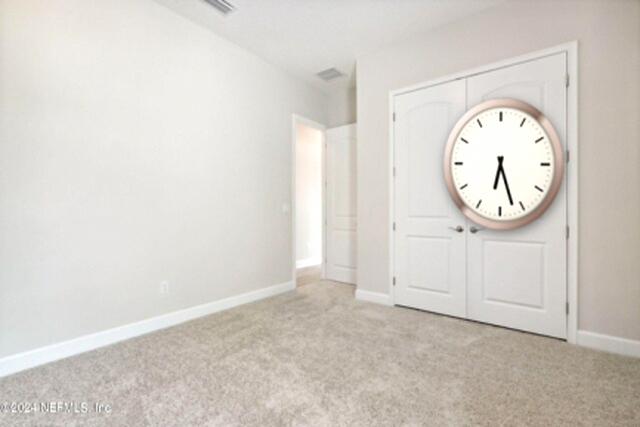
**6:27**
